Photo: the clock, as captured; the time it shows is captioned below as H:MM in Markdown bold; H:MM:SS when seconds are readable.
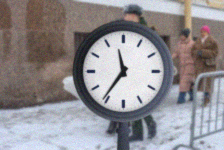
**11:36**
